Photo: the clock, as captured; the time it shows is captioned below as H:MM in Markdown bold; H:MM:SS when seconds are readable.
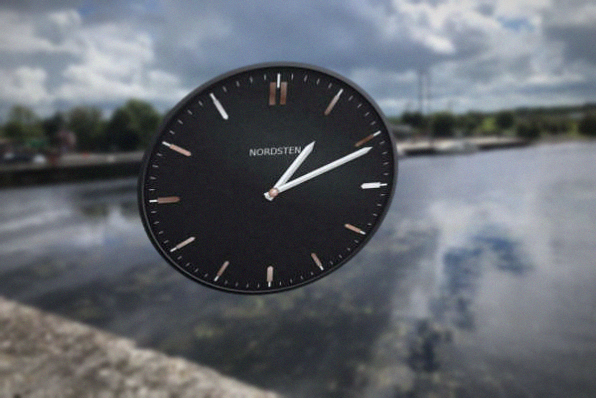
**1:11**
